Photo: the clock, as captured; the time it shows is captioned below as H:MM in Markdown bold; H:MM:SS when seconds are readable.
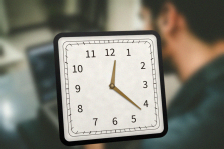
**12:22**
